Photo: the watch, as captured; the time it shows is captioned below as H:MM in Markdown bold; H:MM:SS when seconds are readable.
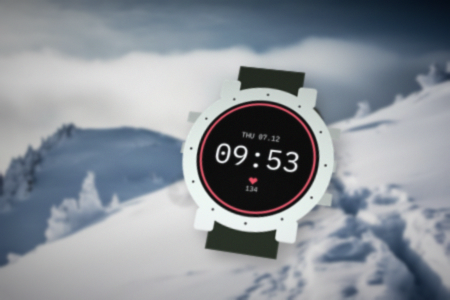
**9:53**
